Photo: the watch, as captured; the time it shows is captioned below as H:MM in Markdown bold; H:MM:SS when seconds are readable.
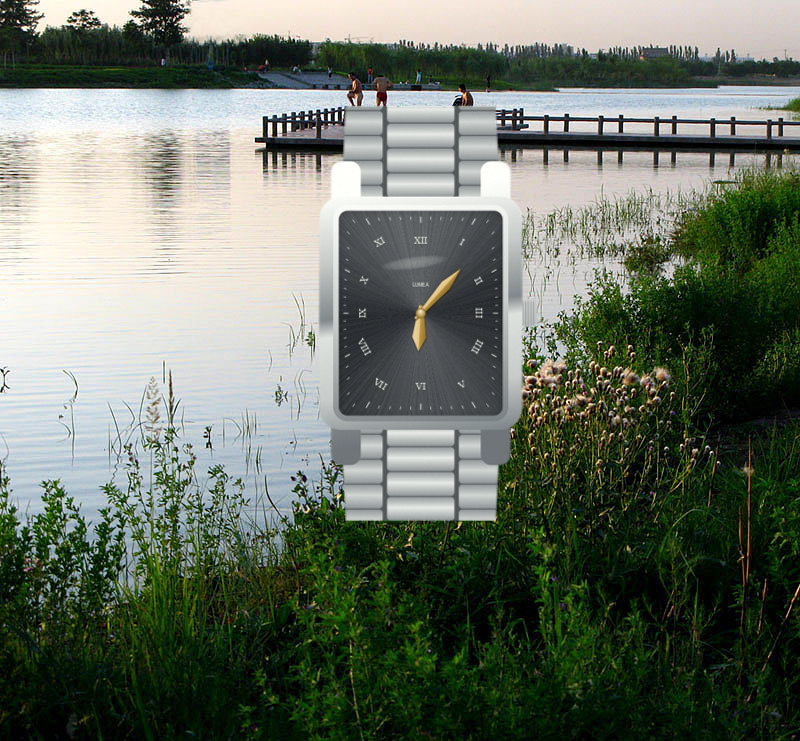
**6:07**
